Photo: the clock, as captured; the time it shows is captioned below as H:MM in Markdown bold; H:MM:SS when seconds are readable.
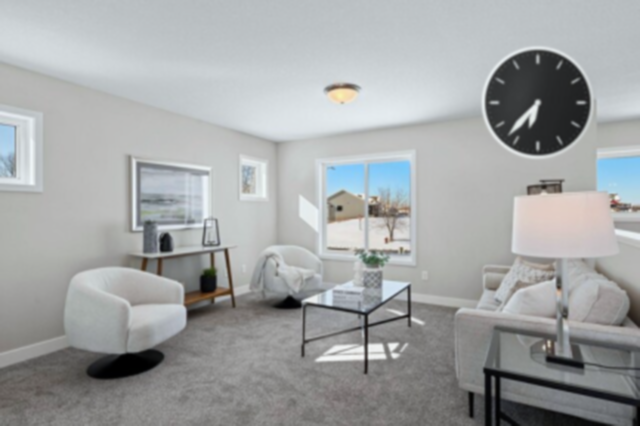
**6:37**
